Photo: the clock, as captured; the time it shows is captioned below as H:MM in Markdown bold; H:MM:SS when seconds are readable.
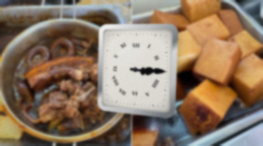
**3:15**
